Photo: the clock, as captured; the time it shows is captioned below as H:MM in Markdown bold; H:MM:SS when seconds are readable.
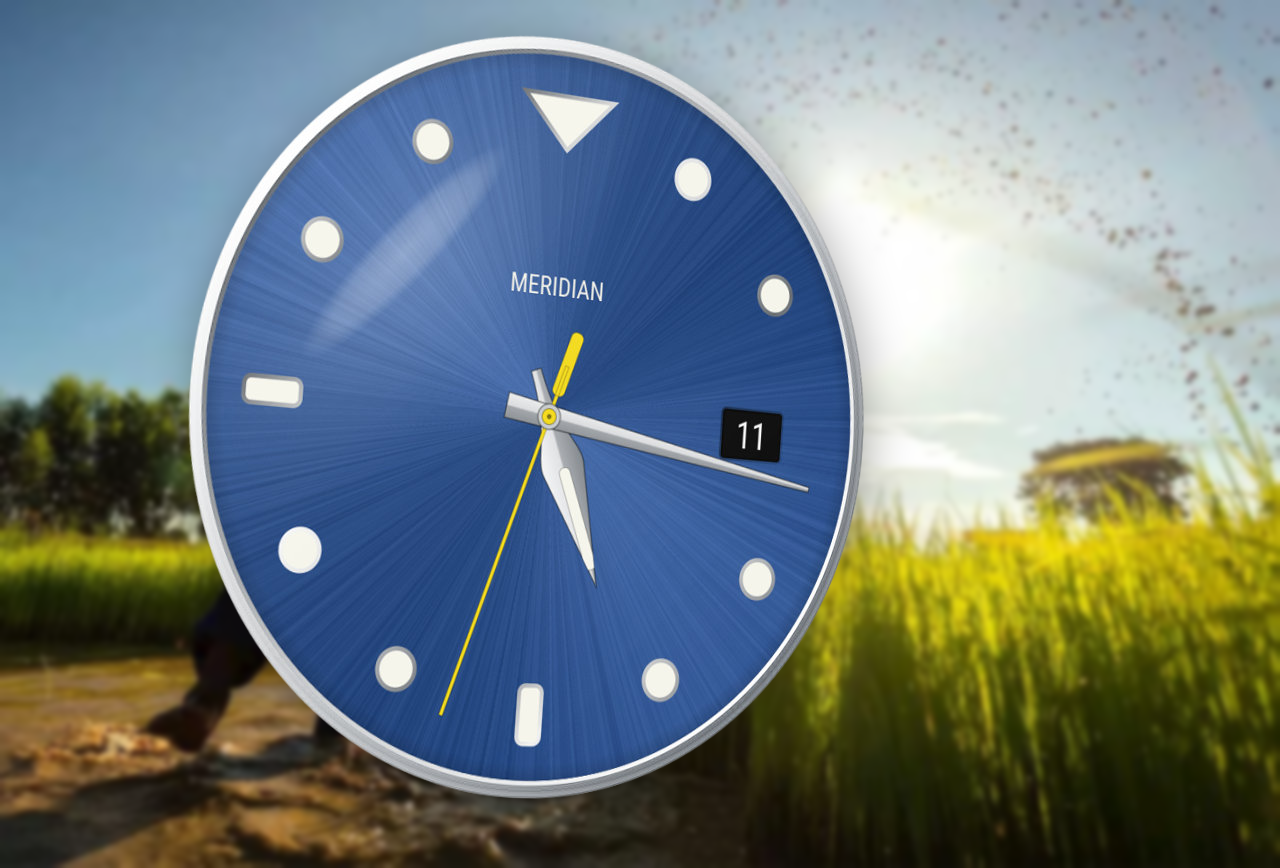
**5:16:33**
